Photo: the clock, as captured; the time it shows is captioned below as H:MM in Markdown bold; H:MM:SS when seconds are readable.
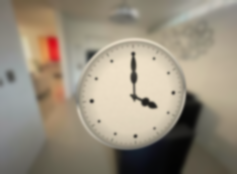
**4:00**
